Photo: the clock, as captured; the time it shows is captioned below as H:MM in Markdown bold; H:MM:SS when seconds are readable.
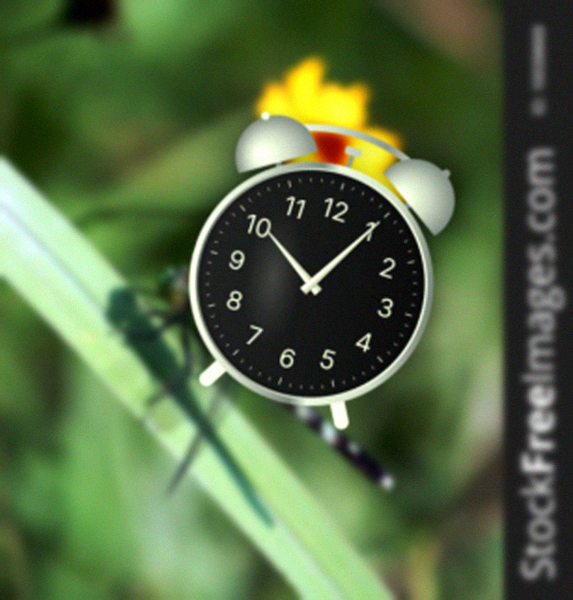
**10:05**
